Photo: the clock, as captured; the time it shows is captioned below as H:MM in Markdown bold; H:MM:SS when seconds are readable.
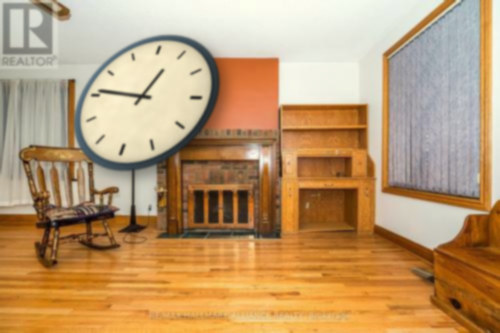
**12:46**
